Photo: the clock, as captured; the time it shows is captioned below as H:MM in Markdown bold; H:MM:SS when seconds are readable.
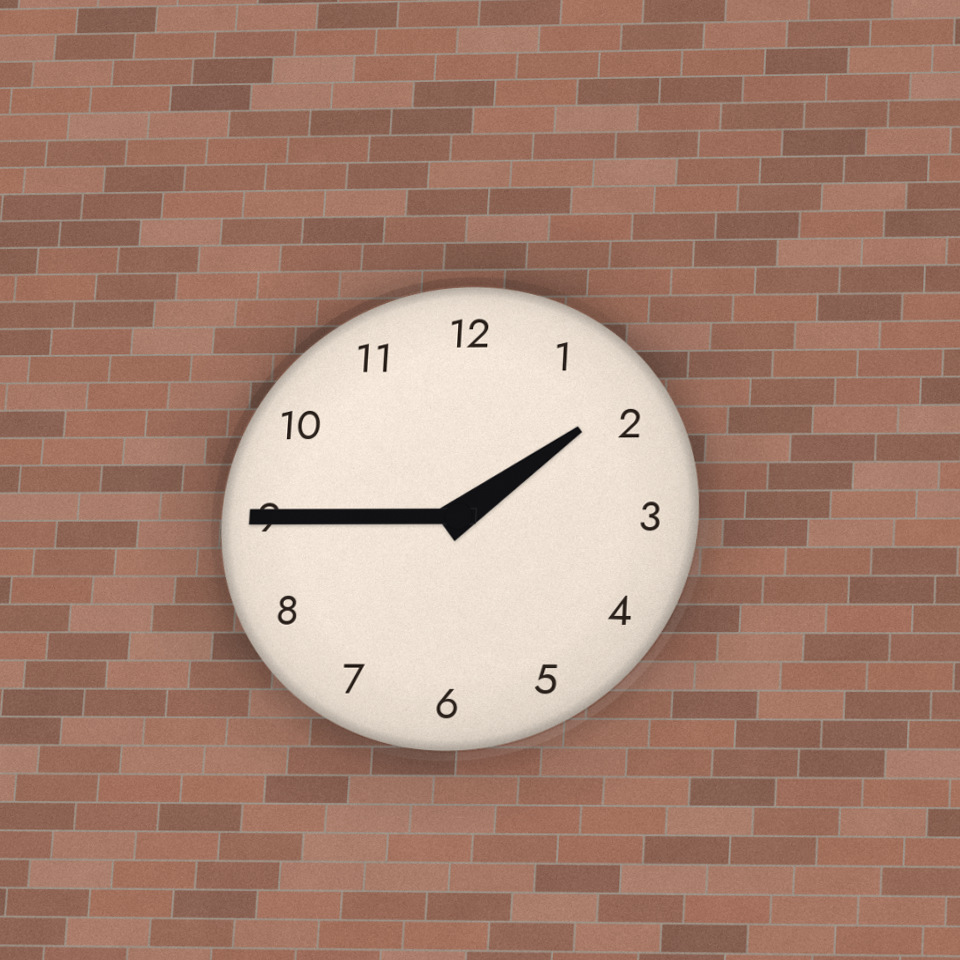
**1:45**
